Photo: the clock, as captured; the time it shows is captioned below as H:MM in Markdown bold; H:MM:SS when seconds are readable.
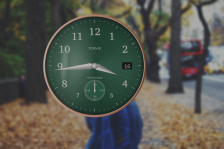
**3:44**
